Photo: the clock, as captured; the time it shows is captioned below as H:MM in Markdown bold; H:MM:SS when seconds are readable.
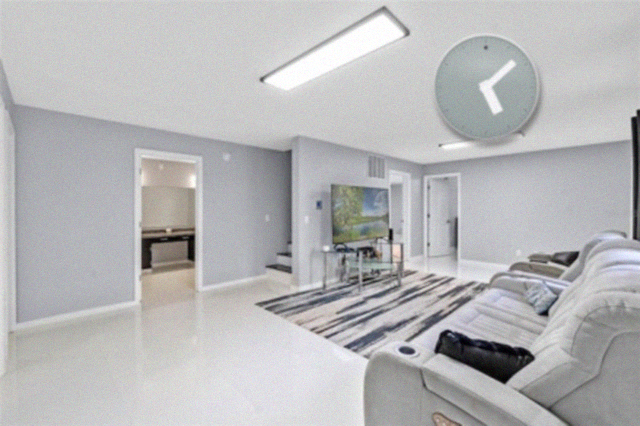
**5:08**
